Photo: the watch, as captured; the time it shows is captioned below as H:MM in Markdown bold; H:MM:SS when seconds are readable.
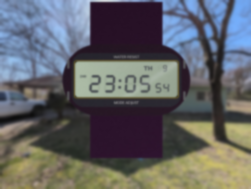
**23:05**
